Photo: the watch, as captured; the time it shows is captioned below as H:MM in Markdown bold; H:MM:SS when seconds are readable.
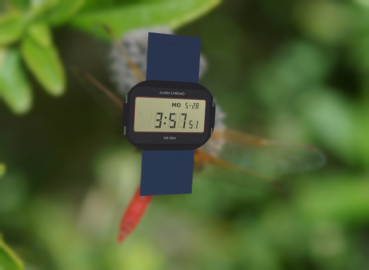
**3:57:51**
